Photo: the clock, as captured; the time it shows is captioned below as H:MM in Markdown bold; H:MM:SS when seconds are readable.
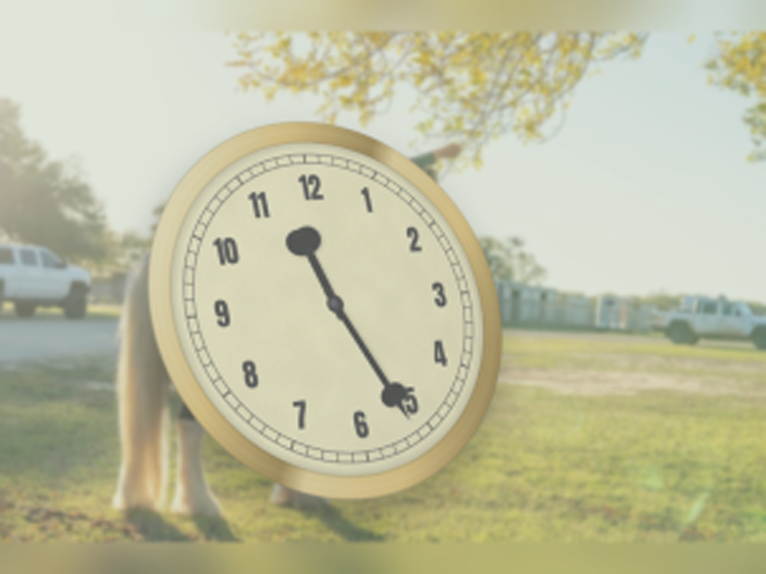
**11:26**
